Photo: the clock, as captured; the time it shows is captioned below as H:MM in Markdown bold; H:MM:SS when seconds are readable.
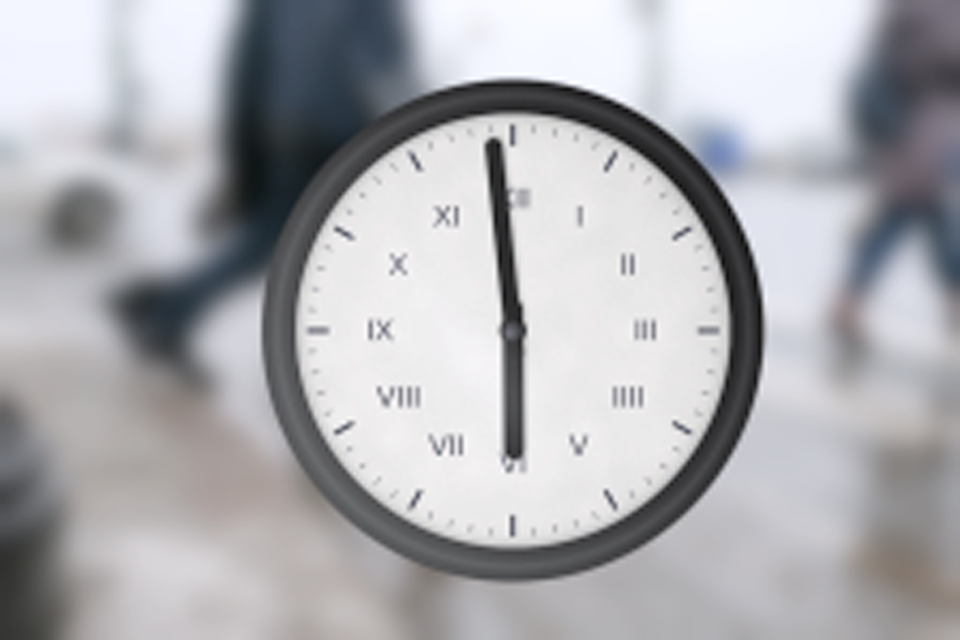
**5:59**
